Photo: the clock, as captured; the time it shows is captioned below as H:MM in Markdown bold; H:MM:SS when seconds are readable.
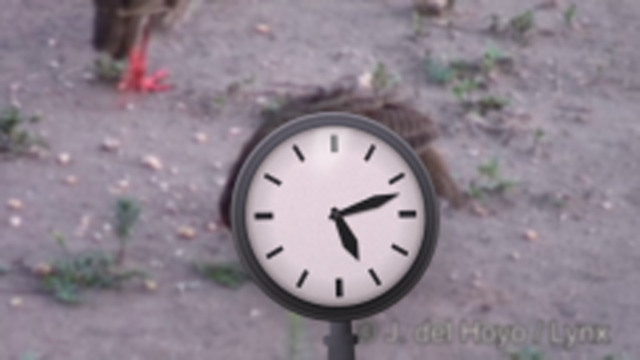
**5:12**
